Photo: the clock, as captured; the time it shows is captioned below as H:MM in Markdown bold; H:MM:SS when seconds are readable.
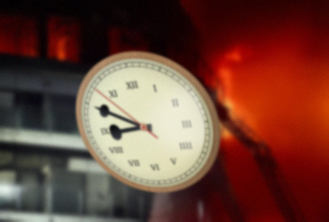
**8:49:53**
